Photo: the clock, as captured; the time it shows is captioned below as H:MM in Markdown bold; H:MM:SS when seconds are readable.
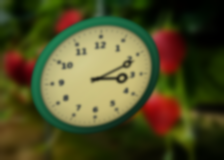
**3:11**
